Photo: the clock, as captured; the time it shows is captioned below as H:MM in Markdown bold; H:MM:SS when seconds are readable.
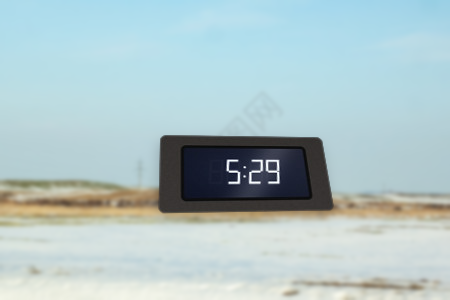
**5:29**
